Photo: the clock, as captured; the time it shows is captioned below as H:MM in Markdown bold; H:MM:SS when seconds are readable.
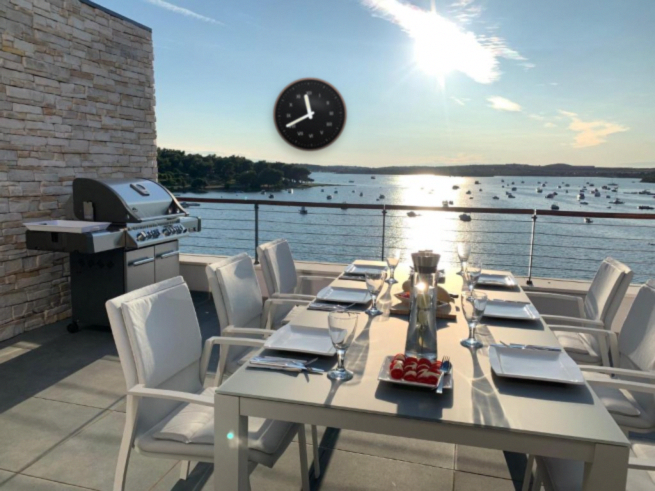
**11:41**
